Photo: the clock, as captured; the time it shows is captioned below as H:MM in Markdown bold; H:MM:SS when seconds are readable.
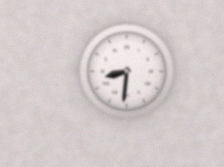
**8:31**
